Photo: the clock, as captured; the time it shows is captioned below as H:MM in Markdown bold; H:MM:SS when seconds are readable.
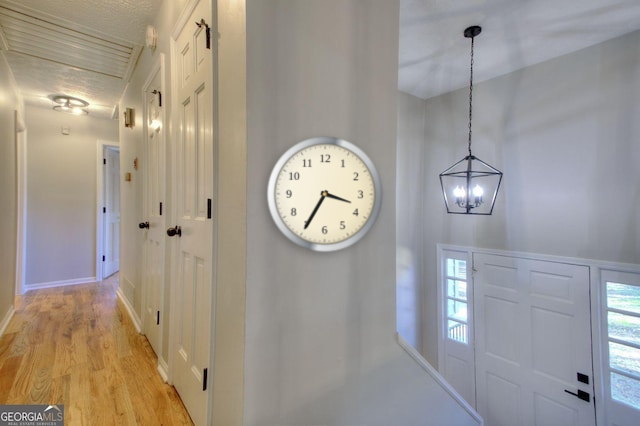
**3:35**
